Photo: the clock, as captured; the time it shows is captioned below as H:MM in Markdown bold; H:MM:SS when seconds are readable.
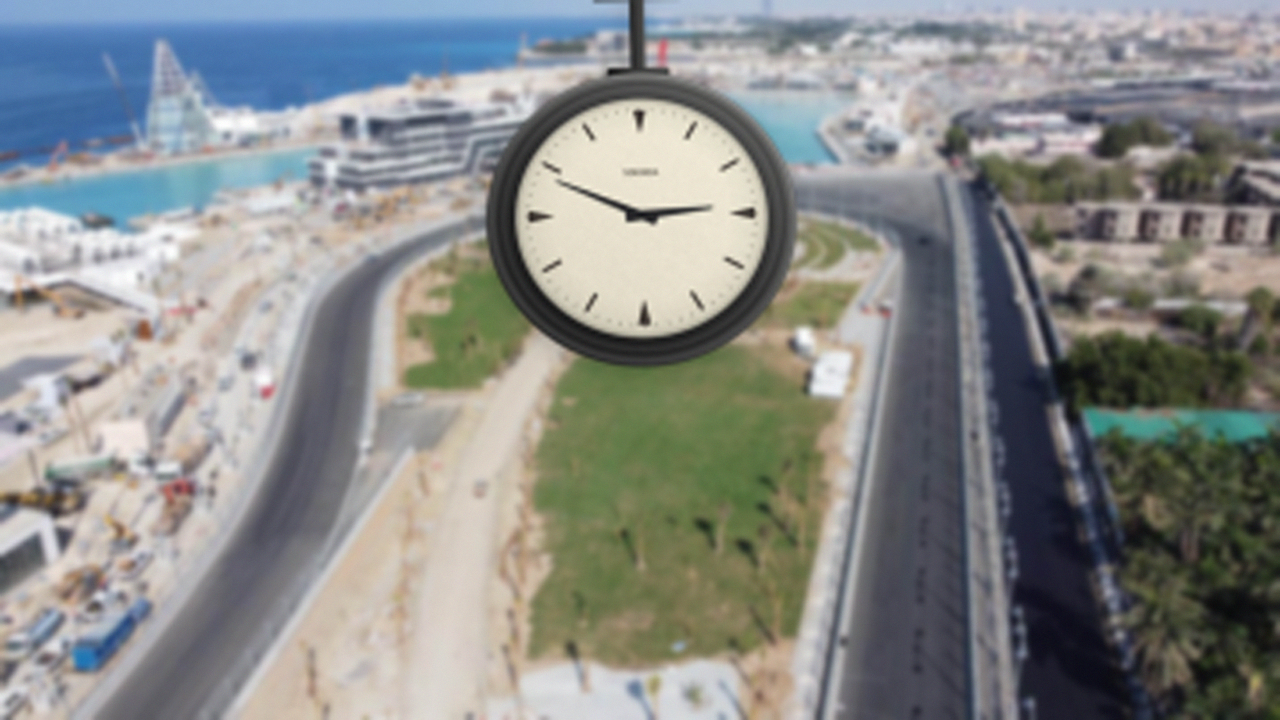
**2:49**
